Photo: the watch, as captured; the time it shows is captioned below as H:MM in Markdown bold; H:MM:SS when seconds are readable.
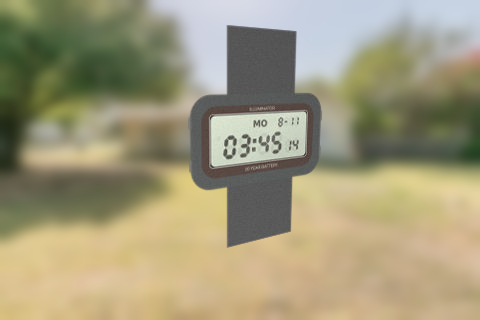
**3:45:14**
